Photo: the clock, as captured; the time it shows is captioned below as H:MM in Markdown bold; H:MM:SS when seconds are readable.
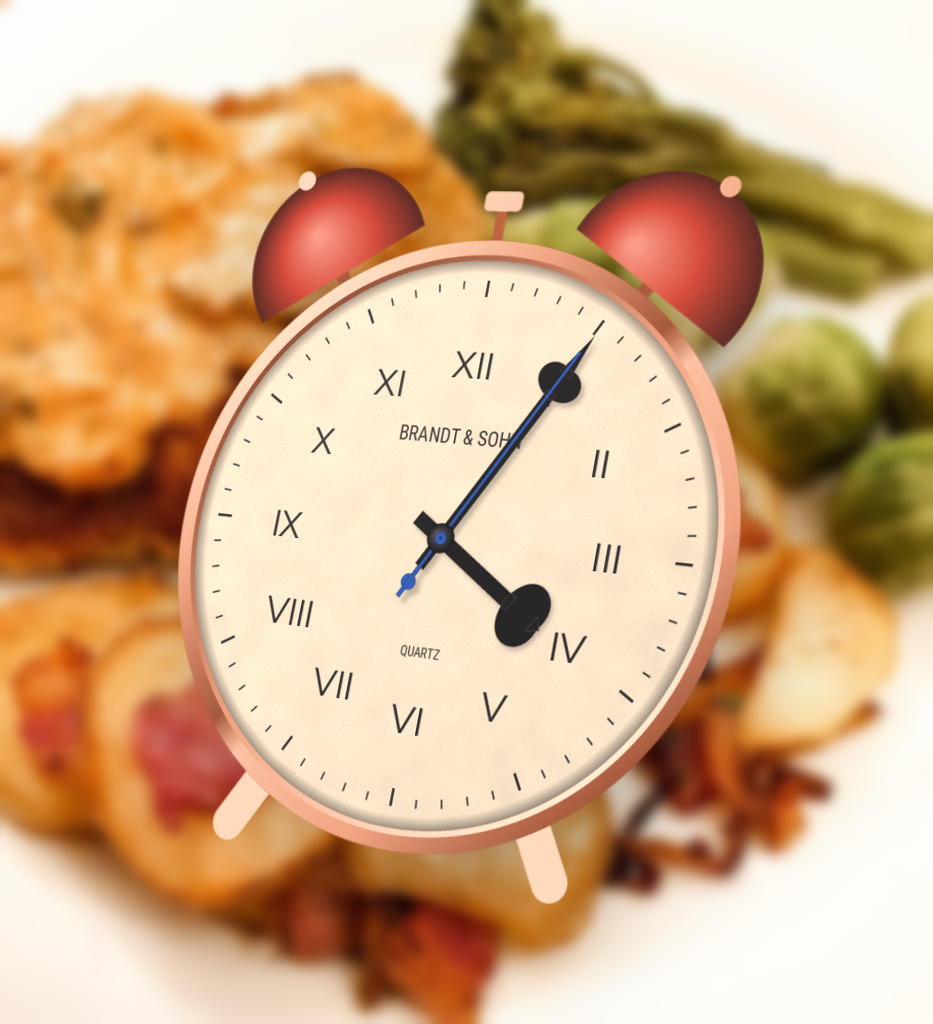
**4:05:05**
